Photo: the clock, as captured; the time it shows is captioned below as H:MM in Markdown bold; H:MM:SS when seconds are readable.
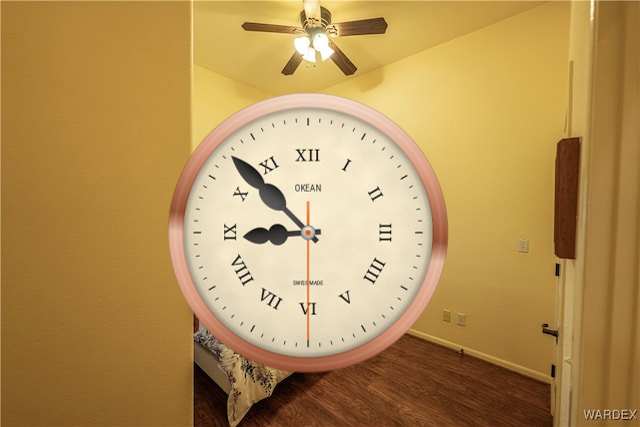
**8:52:30**
